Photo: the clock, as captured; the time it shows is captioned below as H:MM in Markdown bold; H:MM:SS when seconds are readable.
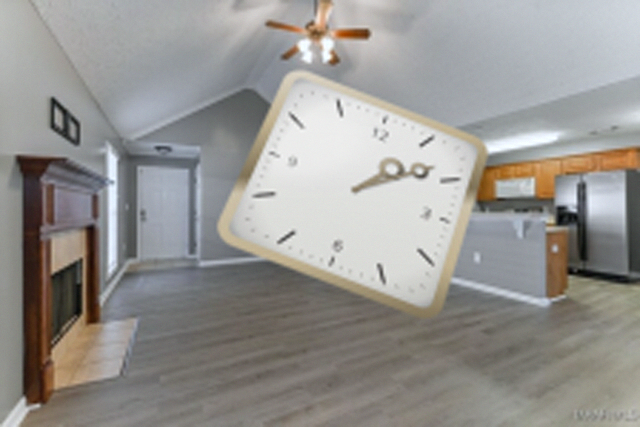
**1:08**
